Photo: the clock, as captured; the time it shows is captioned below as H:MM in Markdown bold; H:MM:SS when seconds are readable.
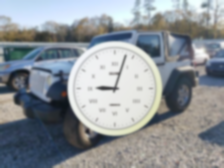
**9:03**
